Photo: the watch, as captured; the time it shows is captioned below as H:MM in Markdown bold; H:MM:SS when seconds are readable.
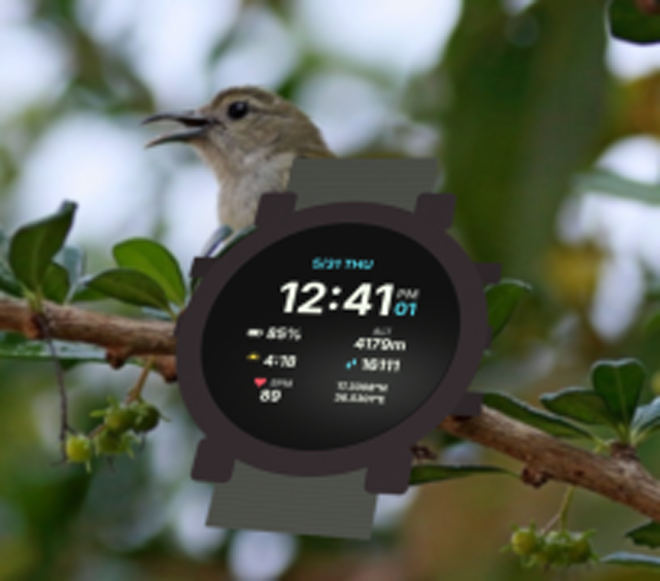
**12:41**
